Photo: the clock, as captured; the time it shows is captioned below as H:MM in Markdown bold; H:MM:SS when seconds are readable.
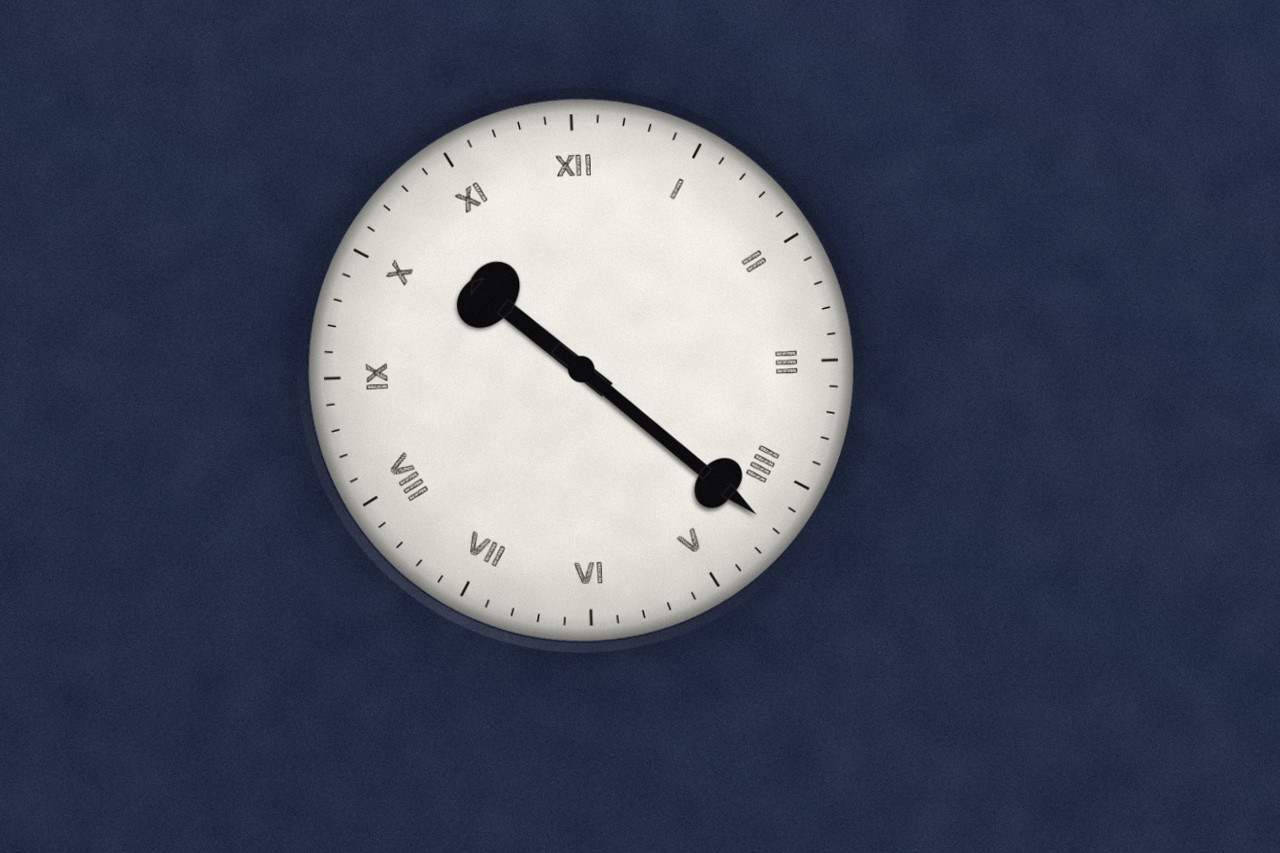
**10:22**
